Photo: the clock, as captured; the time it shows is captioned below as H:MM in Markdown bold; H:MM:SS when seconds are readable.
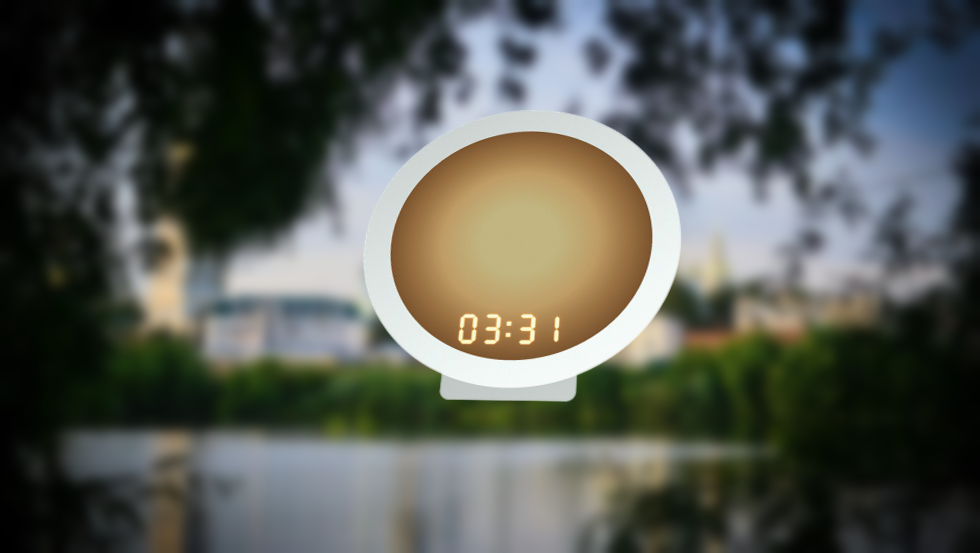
**3:31**
